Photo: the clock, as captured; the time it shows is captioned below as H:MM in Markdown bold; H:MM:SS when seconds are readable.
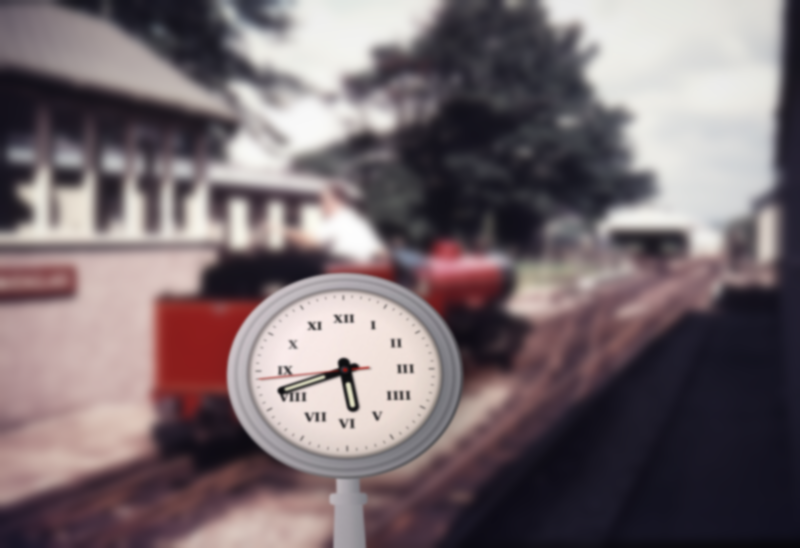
**5:41:44**
